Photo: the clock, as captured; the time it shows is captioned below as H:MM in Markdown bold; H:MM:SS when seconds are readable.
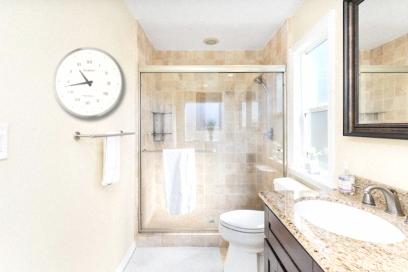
**10:43**
